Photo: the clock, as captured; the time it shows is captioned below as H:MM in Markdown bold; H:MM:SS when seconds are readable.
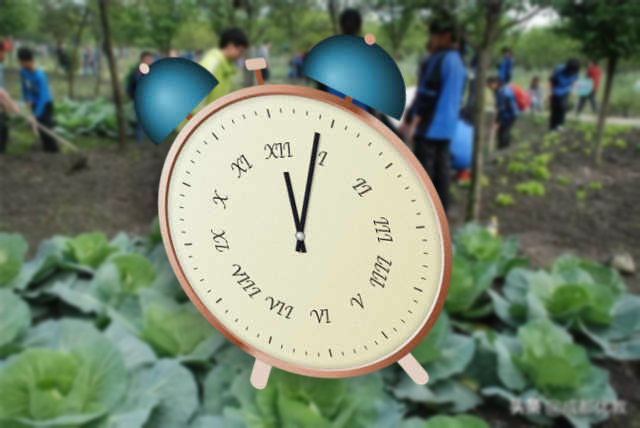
**12:04**
